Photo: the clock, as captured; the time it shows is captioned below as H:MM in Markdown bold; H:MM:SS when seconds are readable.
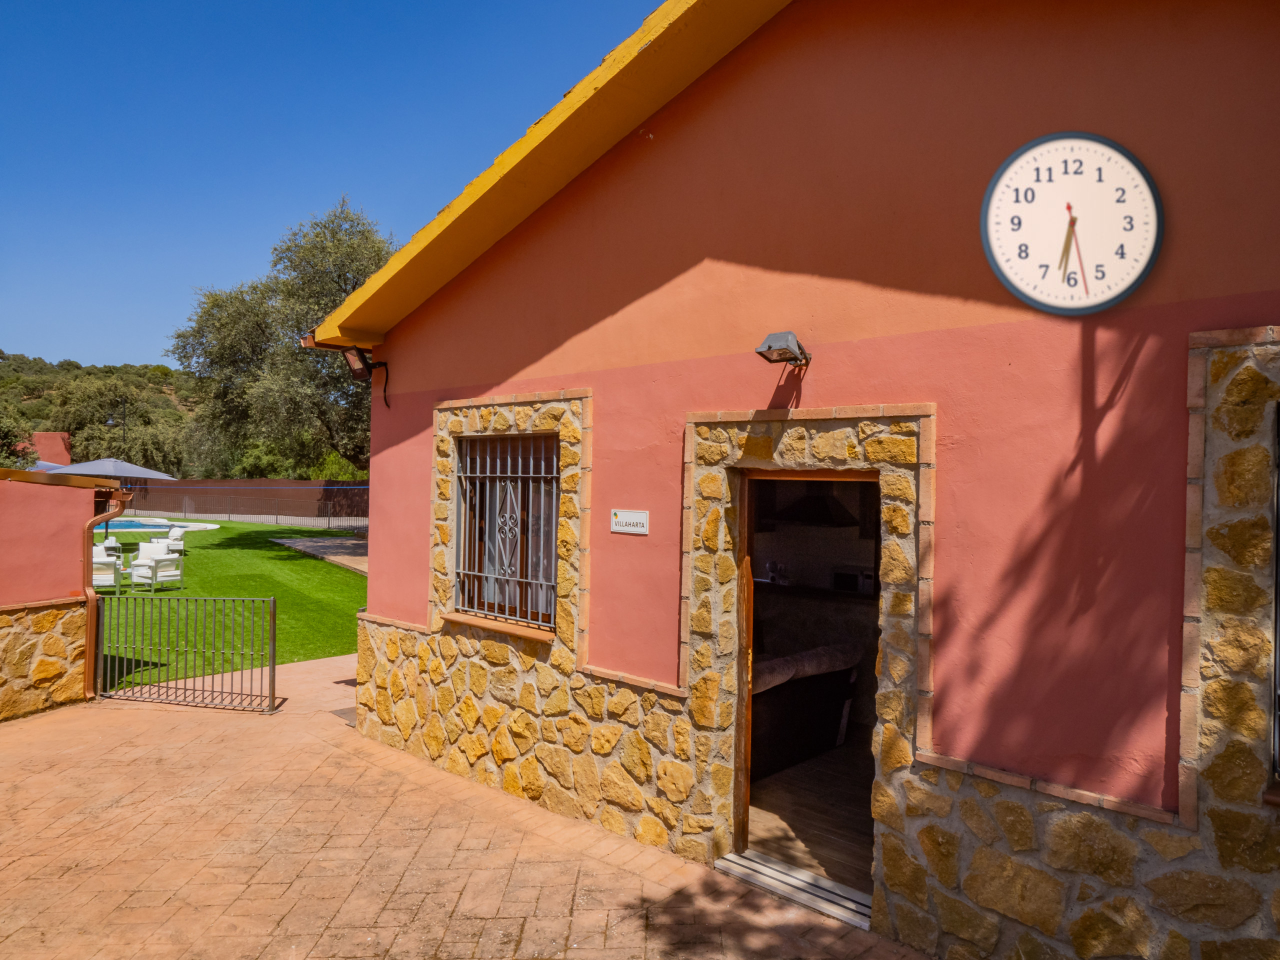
**6:31:28**
